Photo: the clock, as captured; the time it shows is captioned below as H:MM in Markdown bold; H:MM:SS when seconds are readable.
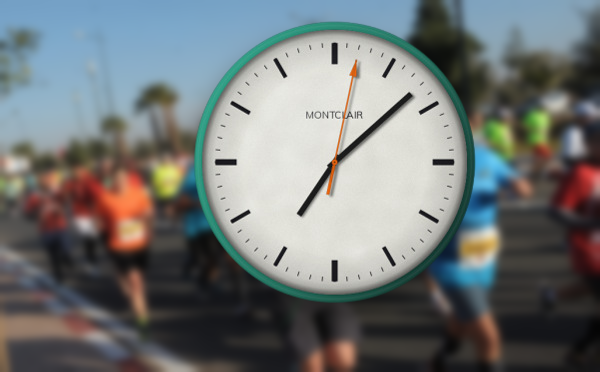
**7:08:02**
